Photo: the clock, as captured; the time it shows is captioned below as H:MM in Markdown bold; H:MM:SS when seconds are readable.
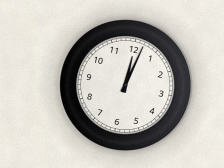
**12:02**
